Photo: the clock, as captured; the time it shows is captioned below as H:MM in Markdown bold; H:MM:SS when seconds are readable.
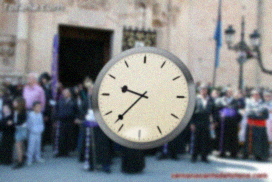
**9:37**
